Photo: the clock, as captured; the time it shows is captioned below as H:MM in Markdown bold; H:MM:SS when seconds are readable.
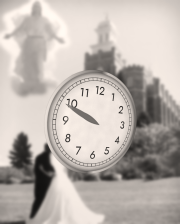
**9:49**
